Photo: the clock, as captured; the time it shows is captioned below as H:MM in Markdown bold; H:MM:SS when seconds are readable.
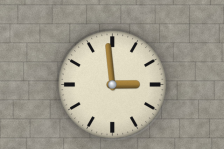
**2:59**
